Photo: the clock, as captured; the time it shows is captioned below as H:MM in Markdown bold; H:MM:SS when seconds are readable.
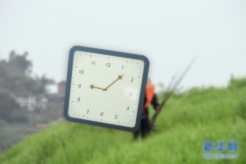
**9:07**
